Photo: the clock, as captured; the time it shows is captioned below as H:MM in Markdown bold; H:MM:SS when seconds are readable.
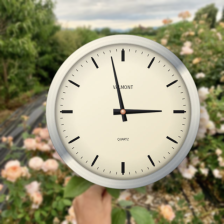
**2:58**
